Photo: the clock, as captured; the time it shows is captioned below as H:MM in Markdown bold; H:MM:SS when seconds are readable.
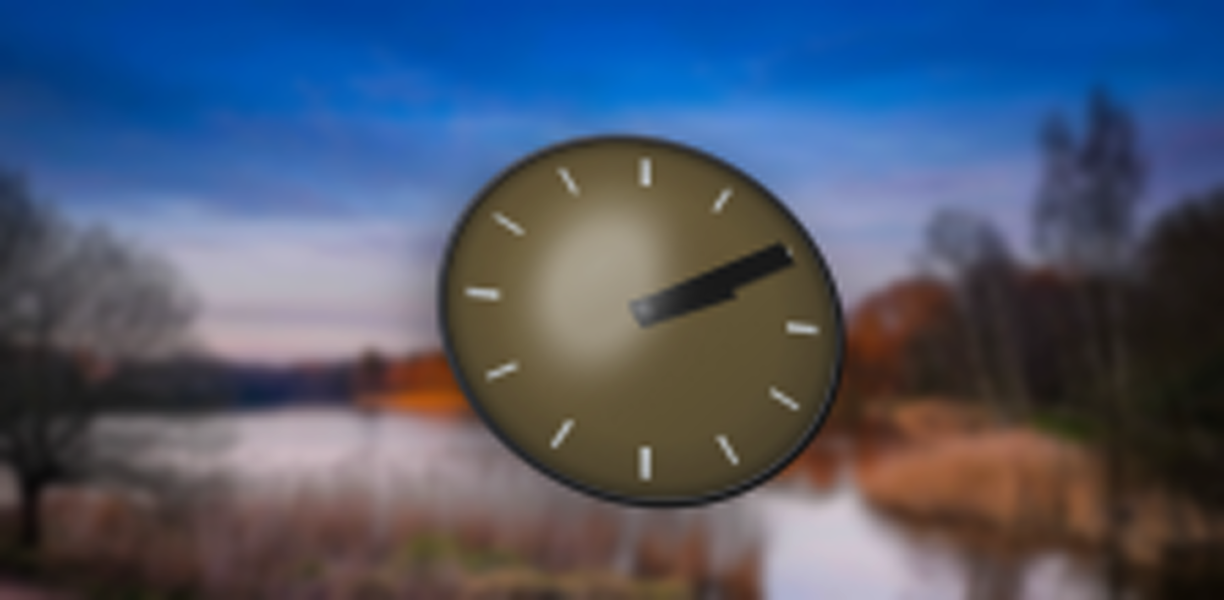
**2:10**
